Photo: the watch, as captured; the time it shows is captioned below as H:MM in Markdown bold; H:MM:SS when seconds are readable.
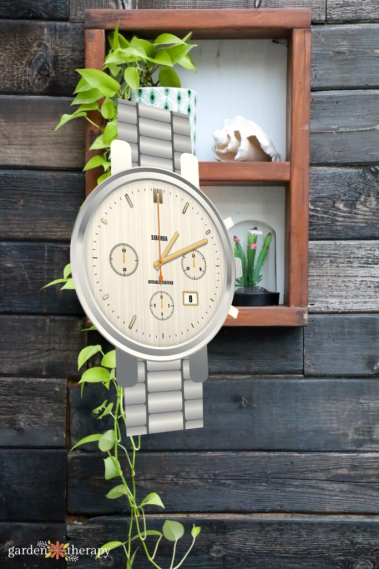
**1:11**
